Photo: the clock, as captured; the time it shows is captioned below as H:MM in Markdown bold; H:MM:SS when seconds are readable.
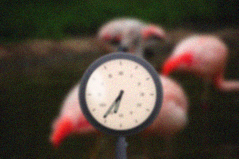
**6:36**
